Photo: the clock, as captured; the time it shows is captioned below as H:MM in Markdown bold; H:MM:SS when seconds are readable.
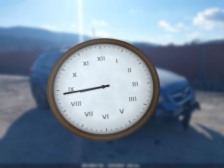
**8:44**
